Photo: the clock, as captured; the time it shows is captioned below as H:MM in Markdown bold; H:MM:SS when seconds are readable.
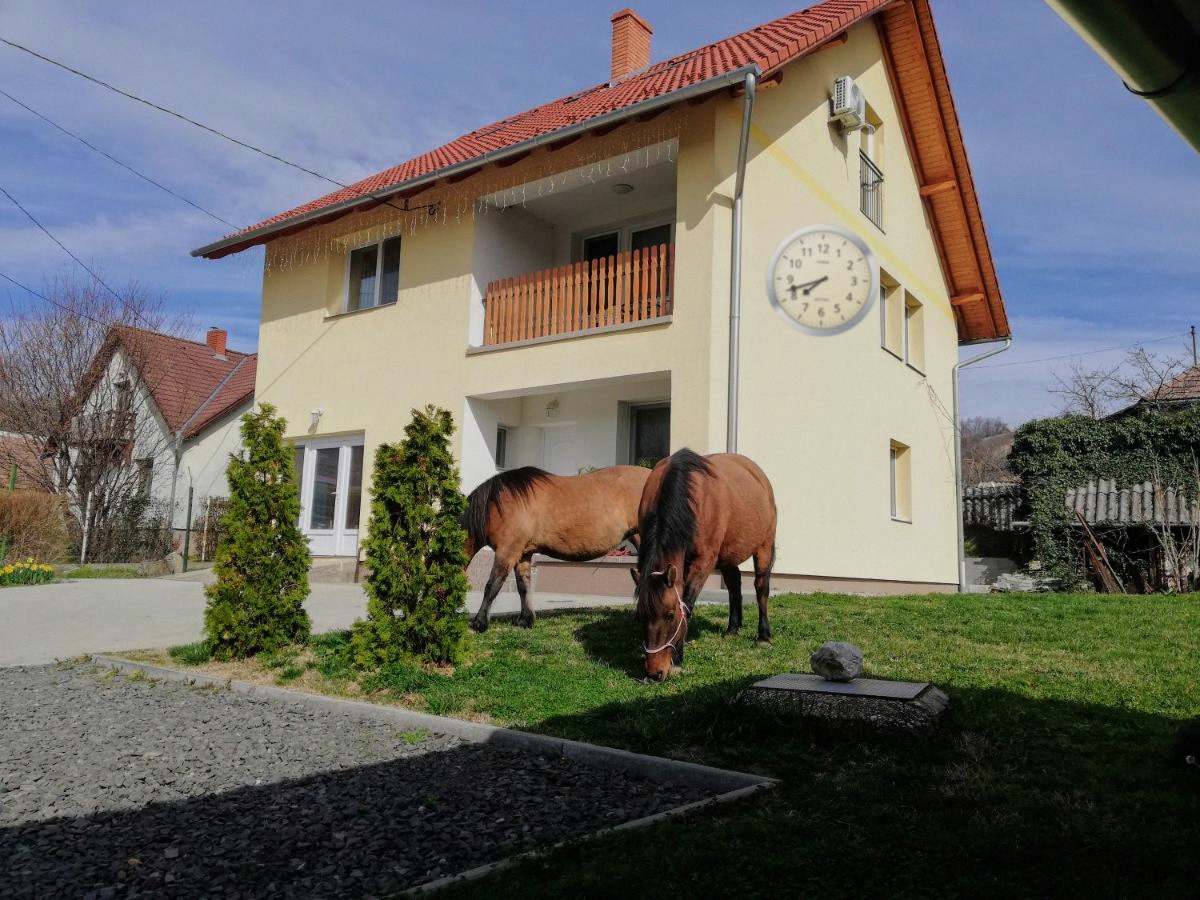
**7:42**
